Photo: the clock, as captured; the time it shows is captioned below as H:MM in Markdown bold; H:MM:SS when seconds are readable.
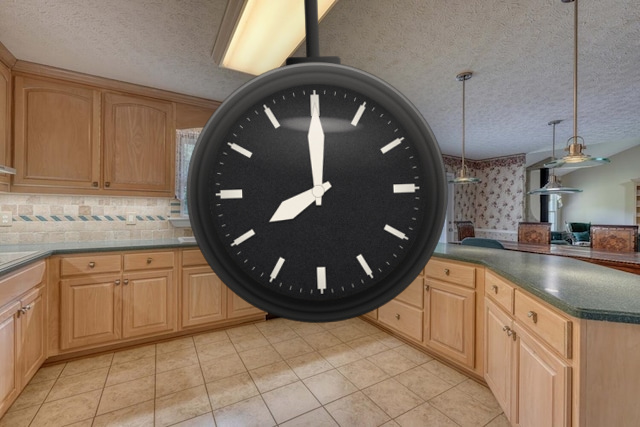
**8:00**
